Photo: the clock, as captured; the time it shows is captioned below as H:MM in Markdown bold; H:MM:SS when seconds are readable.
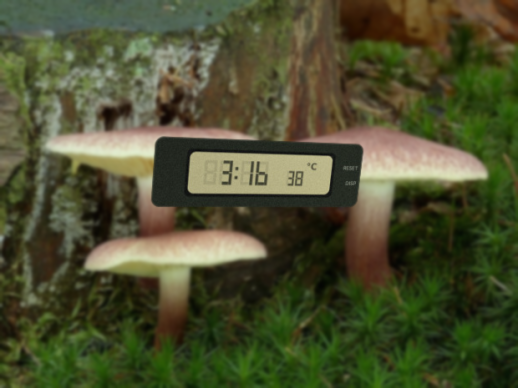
**3:16**
